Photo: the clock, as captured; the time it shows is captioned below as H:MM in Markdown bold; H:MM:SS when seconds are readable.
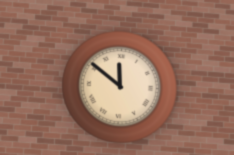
**11:51**
